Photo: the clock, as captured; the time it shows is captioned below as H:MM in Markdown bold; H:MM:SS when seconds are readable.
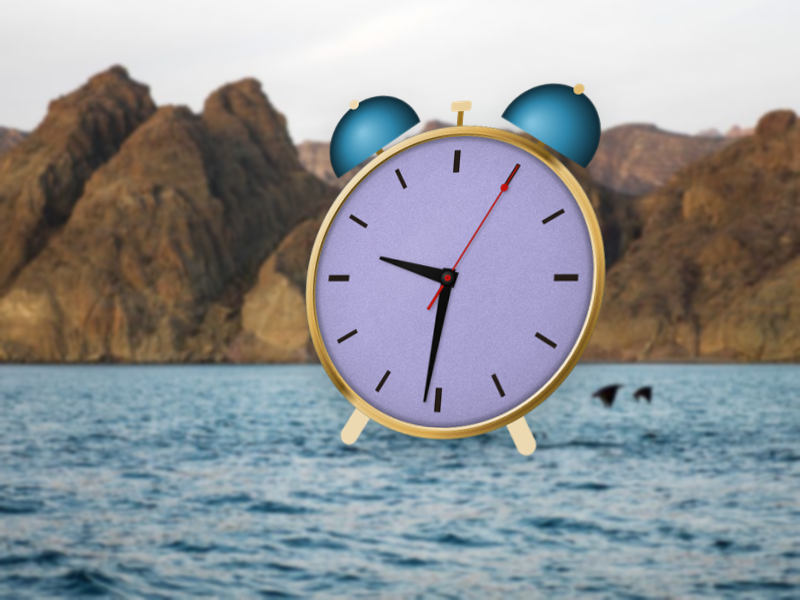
**9:31:05**
